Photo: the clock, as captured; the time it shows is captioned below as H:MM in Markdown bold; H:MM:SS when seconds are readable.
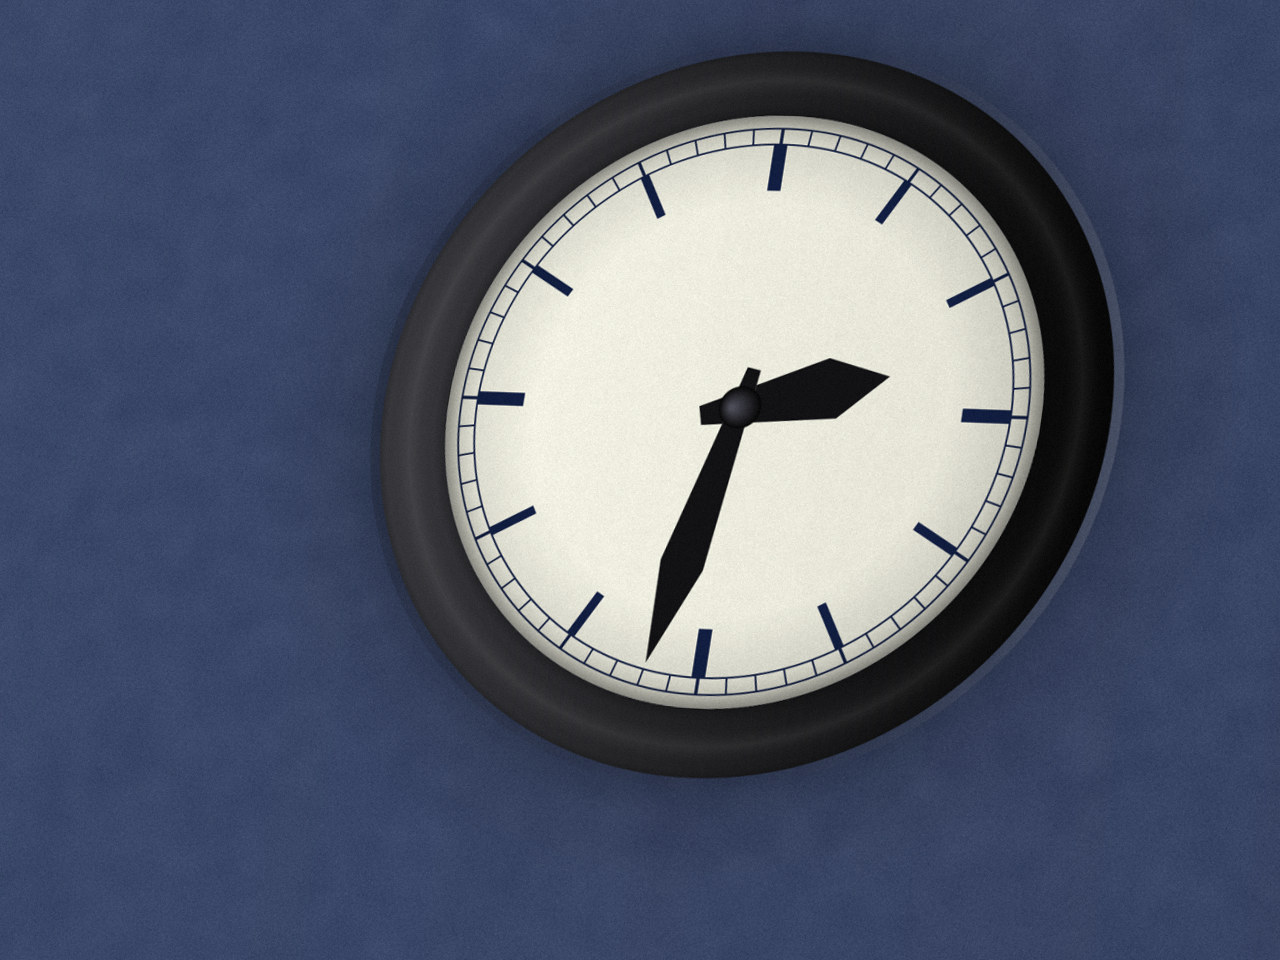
**2:32**
